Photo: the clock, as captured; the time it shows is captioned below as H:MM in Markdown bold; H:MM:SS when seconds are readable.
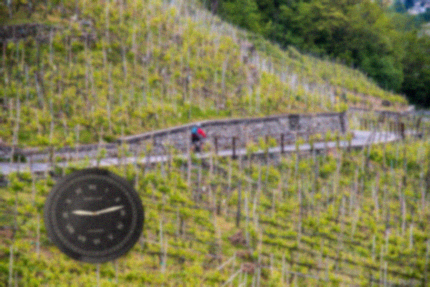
**9:13**
